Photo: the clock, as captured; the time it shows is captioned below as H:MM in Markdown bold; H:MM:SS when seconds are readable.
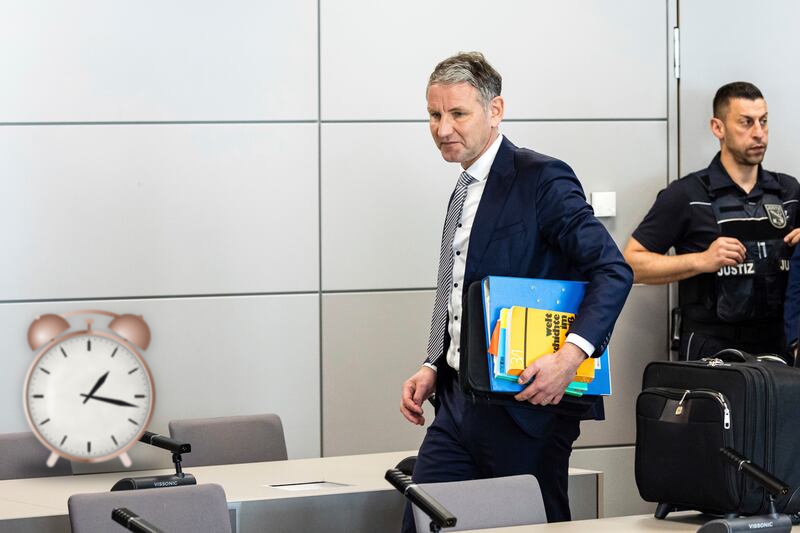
**1:17**
